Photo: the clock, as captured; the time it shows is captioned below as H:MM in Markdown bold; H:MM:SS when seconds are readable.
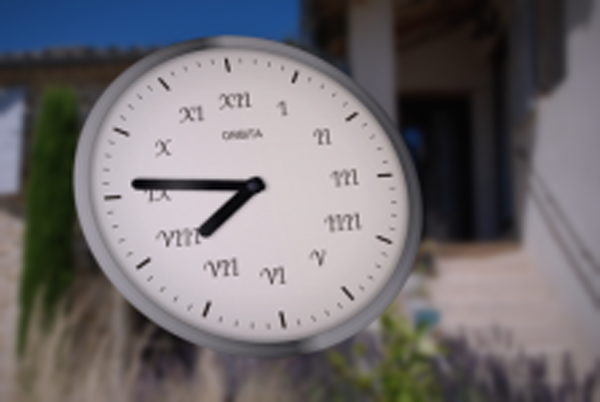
**7:46**
